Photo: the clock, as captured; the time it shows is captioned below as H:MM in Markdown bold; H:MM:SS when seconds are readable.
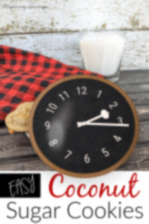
**2:16**
